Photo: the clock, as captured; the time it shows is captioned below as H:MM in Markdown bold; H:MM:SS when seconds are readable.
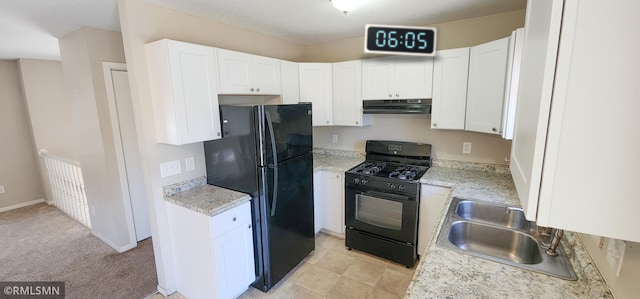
**6:05**
